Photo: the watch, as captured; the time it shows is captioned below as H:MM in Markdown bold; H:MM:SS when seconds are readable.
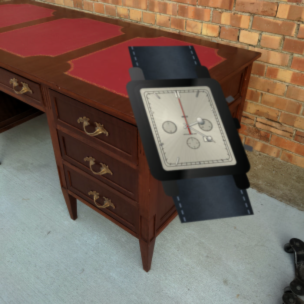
**2:22**
